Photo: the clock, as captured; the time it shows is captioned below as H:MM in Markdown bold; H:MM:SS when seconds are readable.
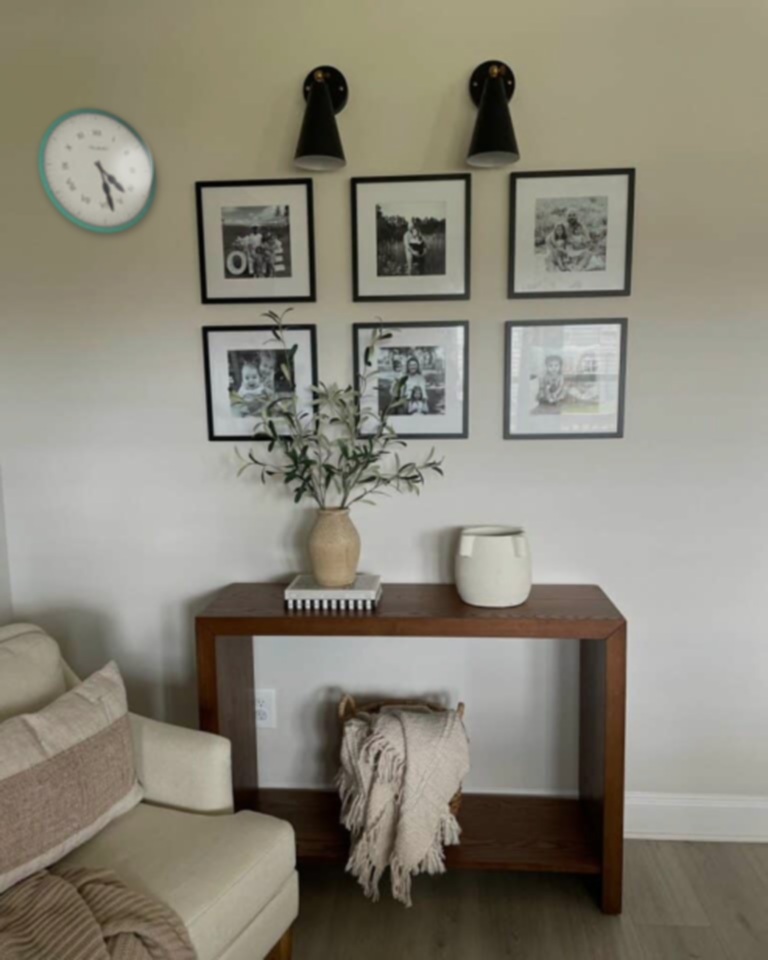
**4:28**
